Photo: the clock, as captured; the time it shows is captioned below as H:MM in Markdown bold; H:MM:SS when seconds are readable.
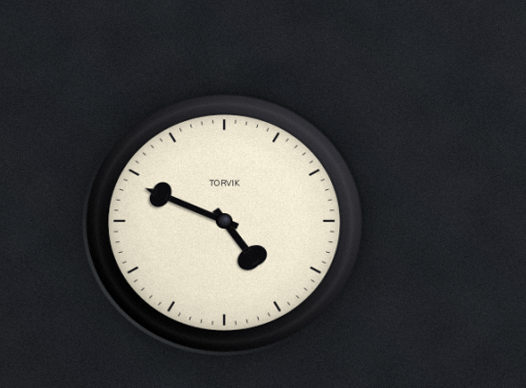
**4:49**
